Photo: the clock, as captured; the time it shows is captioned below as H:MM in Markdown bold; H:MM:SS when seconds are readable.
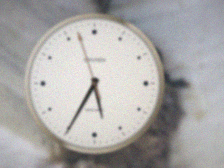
**5:34:57**
